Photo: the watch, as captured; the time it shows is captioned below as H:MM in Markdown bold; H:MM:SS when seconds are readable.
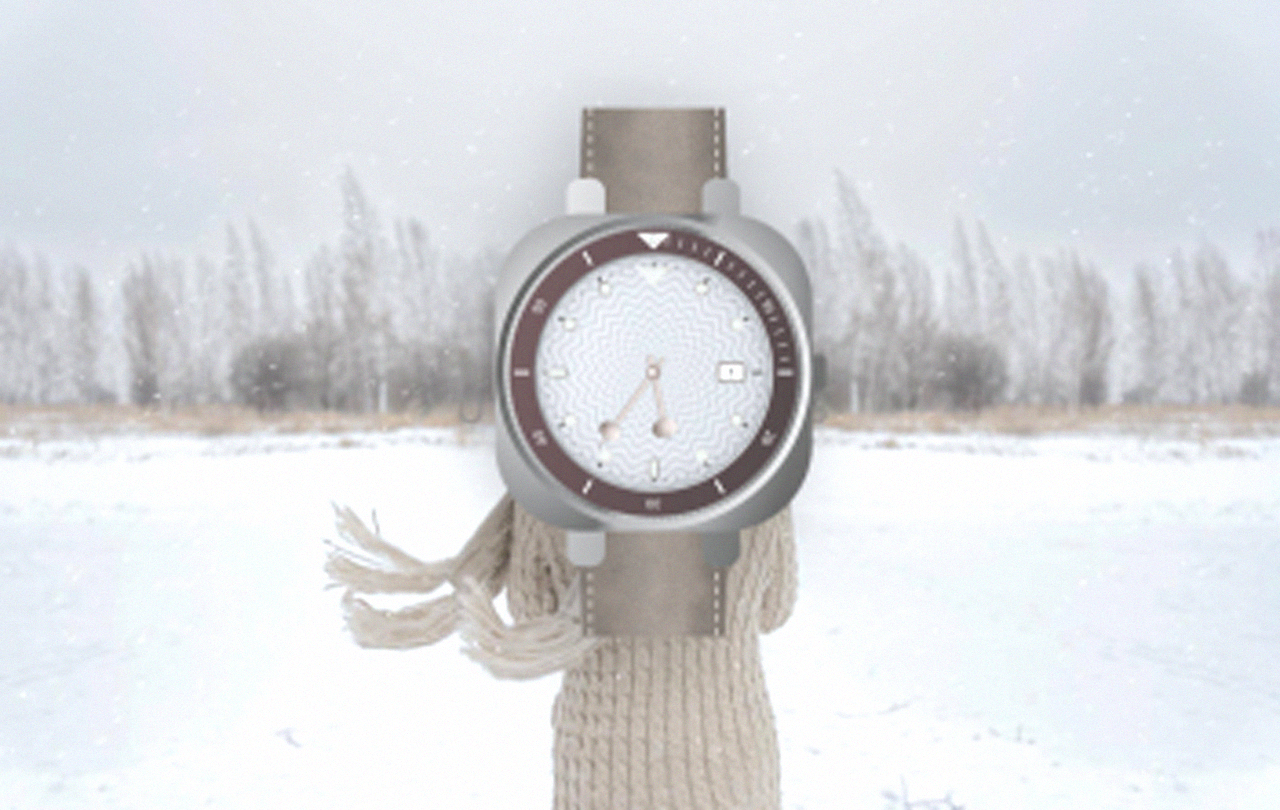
**5:36**
